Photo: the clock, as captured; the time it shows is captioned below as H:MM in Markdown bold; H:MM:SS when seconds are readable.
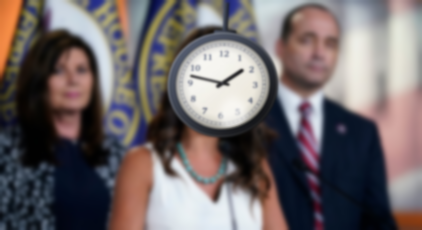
**1:47**
